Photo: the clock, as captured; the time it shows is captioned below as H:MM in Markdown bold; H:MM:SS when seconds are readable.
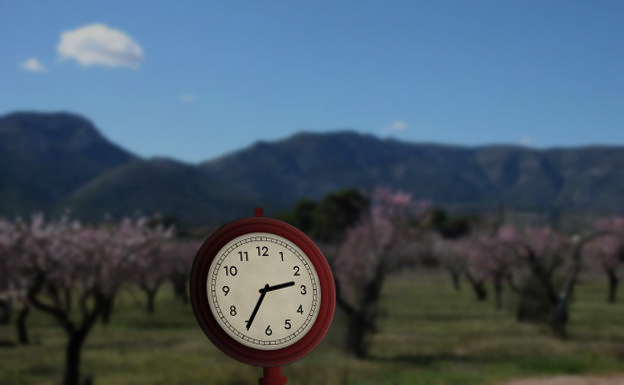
**2:35**
